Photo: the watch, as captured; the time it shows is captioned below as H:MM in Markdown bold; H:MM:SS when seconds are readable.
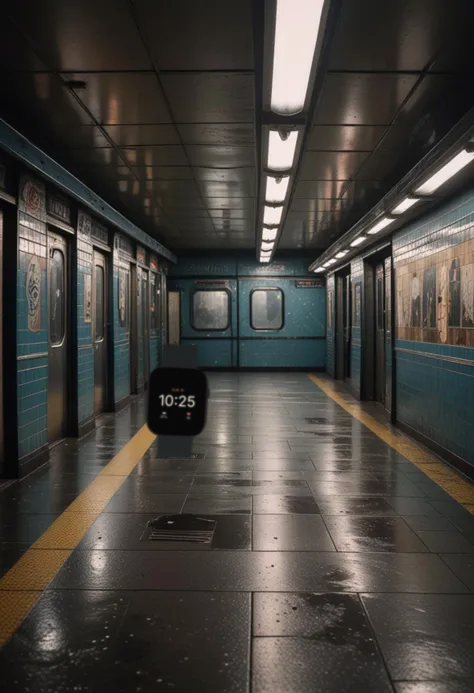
**10:25**
